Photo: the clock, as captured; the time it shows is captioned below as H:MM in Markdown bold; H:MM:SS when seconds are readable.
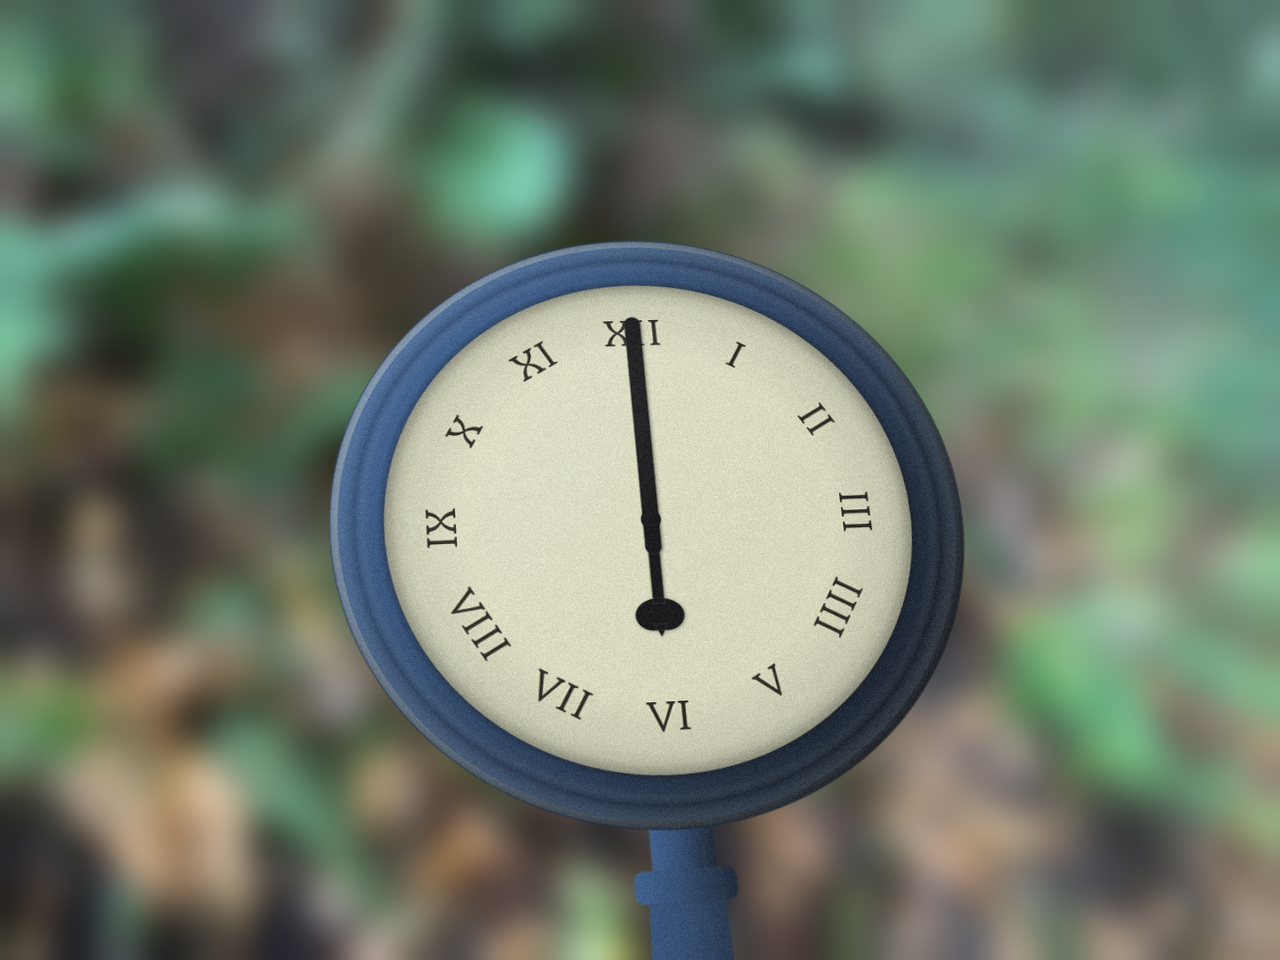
**6:00**
